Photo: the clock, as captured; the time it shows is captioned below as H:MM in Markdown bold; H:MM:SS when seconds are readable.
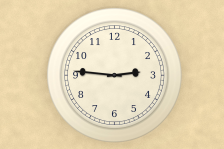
**2:46**
